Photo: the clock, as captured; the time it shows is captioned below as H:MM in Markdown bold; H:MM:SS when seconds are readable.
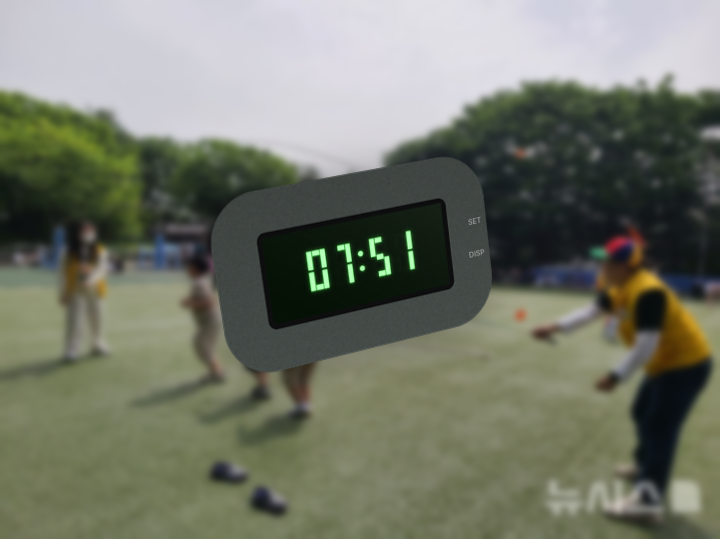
**7:51**
